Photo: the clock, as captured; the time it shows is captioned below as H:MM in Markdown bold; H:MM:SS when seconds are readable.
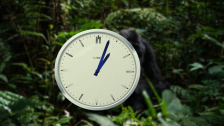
**1:03**
